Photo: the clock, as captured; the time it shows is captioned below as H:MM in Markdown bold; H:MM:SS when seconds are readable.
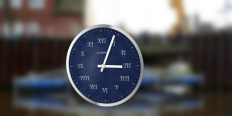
**3:04**
